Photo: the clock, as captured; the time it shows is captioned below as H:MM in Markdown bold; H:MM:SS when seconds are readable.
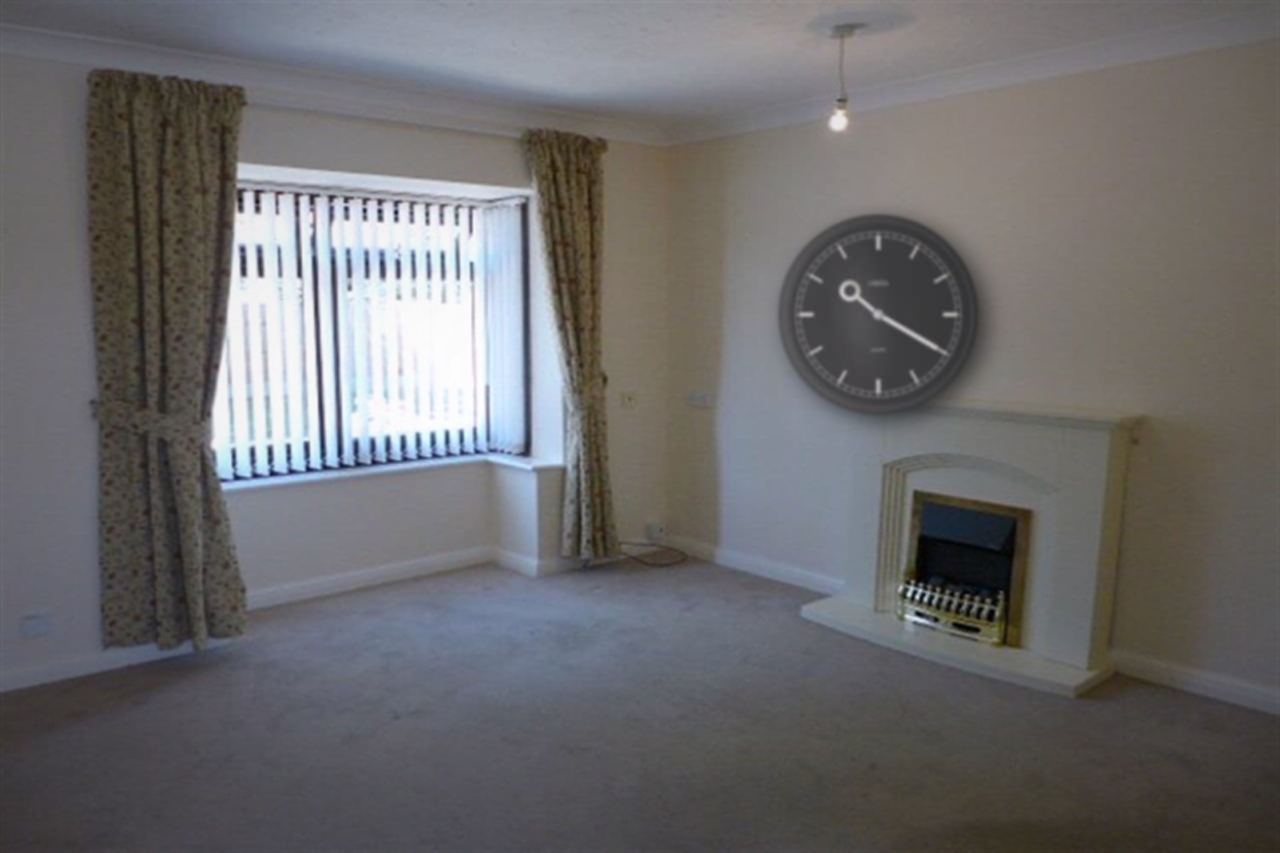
**10:20**
